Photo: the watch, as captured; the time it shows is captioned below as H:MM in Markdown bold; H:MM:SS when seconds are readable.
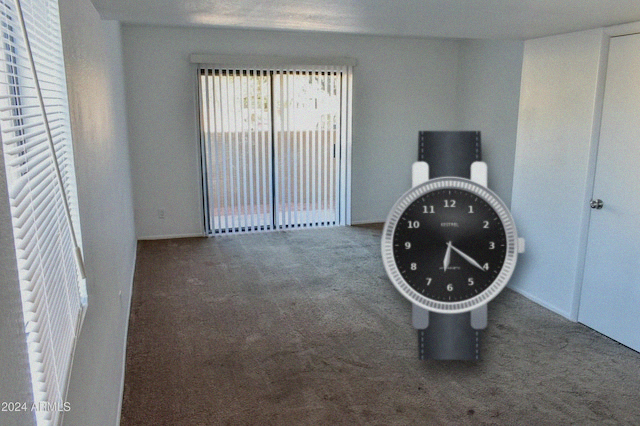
**6:21**
